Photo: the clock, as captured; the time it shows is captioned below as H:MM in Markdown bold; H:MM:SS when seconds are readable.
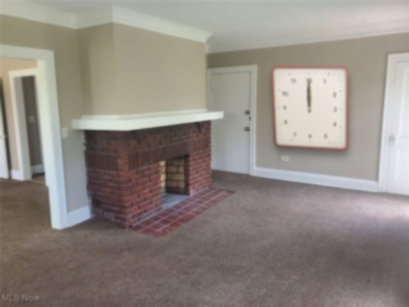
**12:00**
